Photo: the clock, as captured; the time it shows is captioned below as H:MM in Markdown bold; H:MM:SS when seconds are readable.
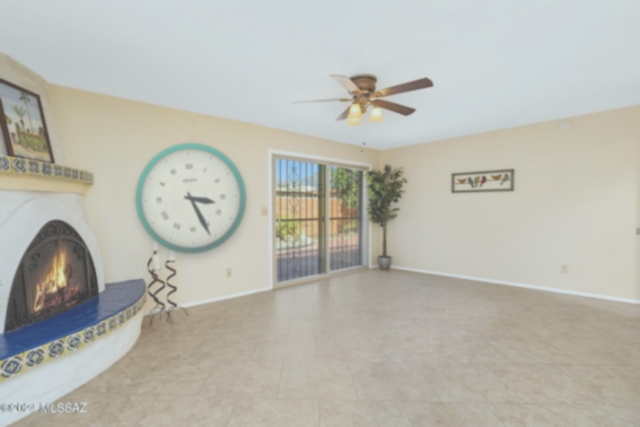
**3:26**
